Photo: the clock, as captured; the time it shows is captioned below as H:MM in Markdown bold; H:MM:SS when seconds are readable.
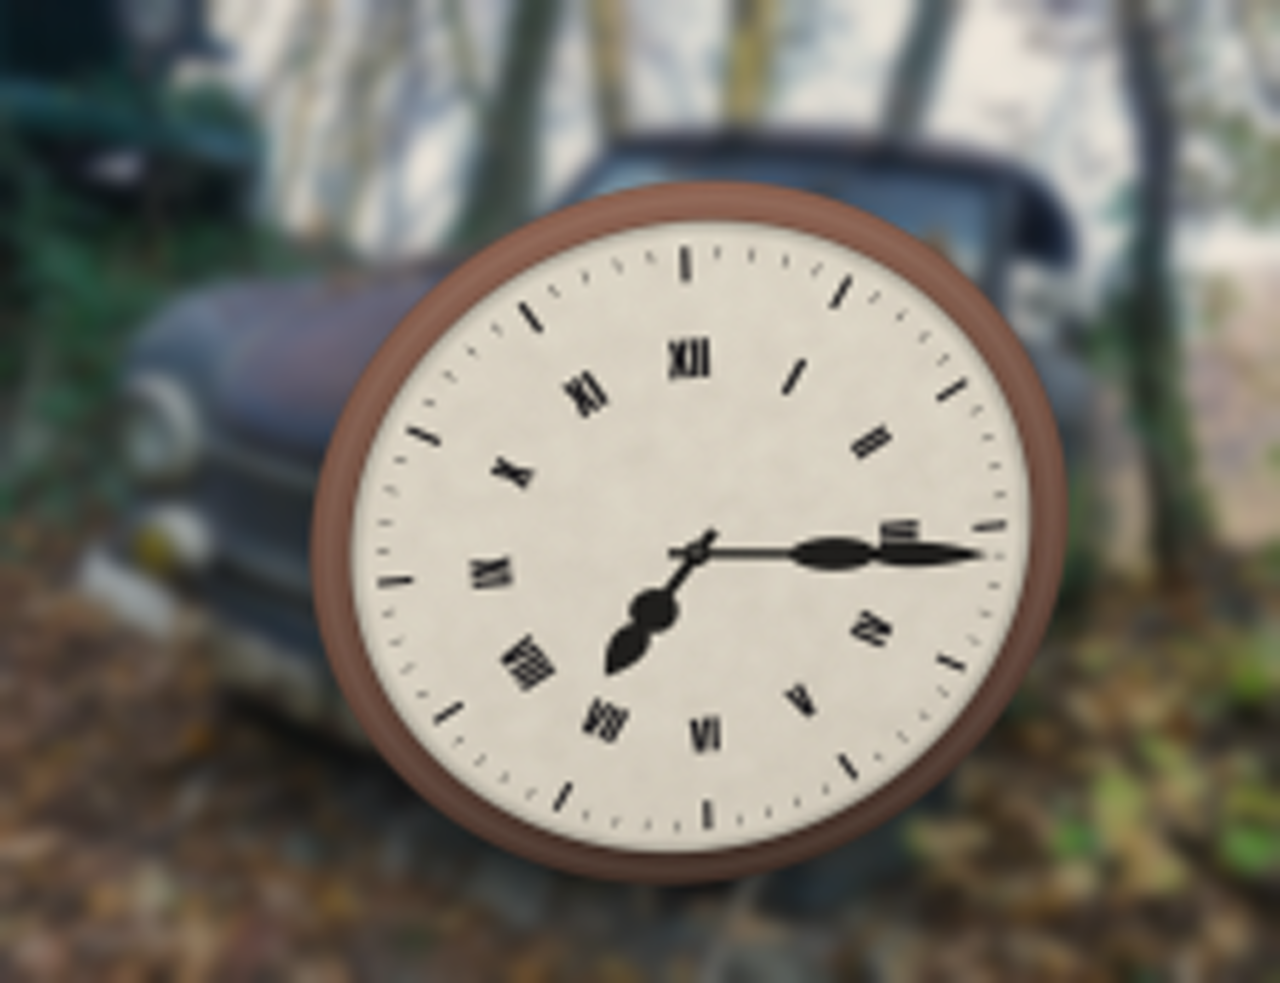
**7:16**
